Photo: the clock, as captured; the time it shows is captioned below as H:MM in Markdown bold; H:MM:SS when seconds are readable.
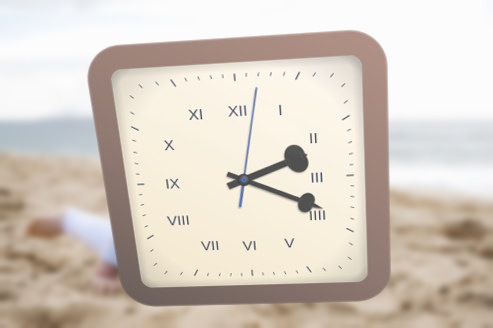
**2:19:02**
